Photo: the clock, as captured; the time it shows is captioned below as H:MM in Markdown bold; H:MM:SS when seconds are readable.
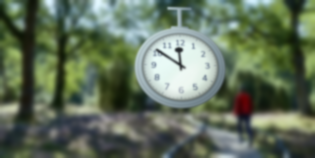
**11:51**
